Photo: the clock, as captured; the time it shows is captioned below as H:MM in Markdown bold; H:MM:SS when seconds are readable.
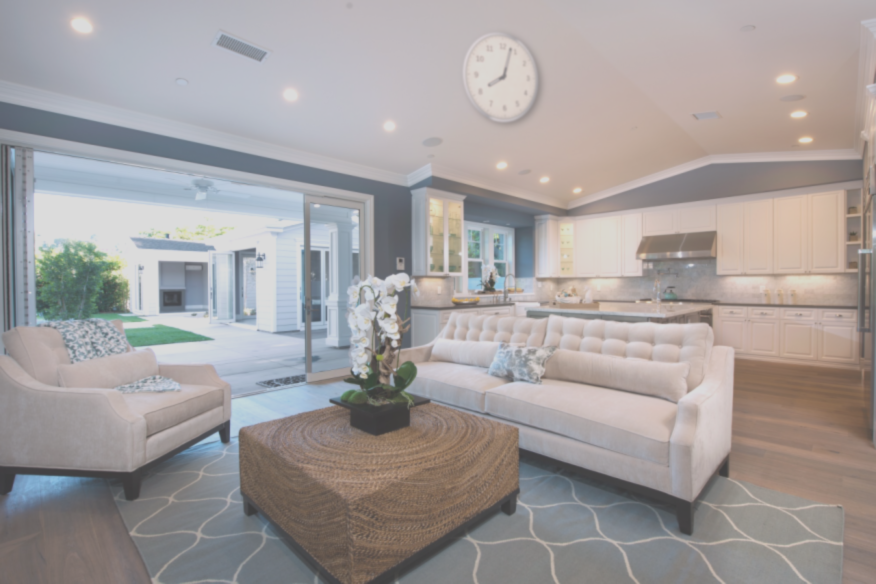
**8:03**
